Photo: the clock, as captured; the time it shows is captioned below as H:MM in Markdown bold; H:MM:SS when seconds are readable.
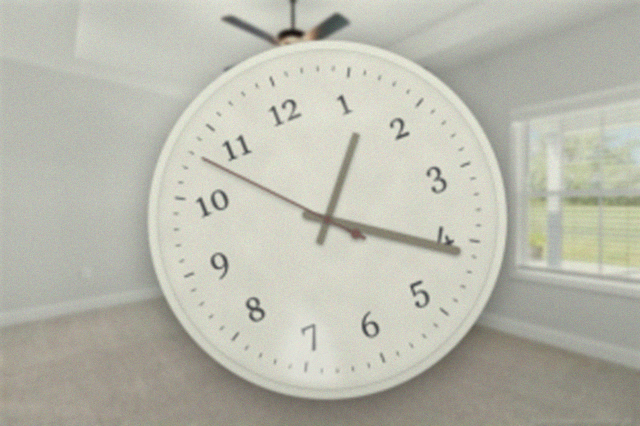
**1:20:53**
